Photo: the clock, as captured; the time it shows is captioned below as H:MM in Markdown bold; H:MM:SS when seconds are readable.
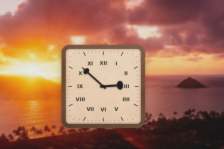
**2:52**
